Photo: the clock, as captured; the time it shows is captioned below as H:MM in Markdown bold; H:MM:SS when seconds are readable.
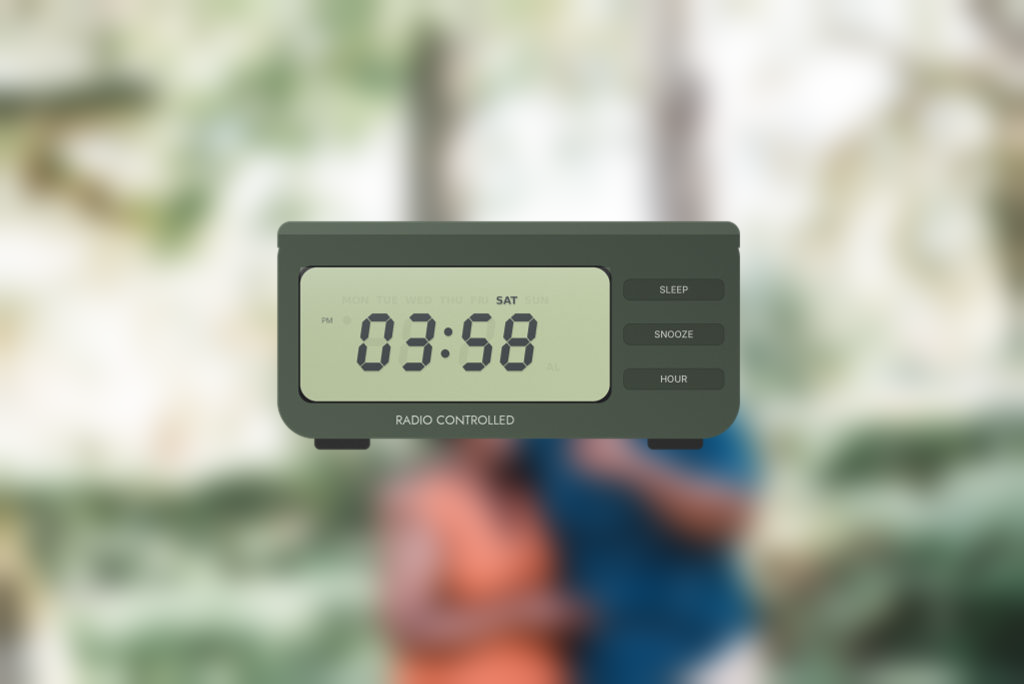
**3:58**
